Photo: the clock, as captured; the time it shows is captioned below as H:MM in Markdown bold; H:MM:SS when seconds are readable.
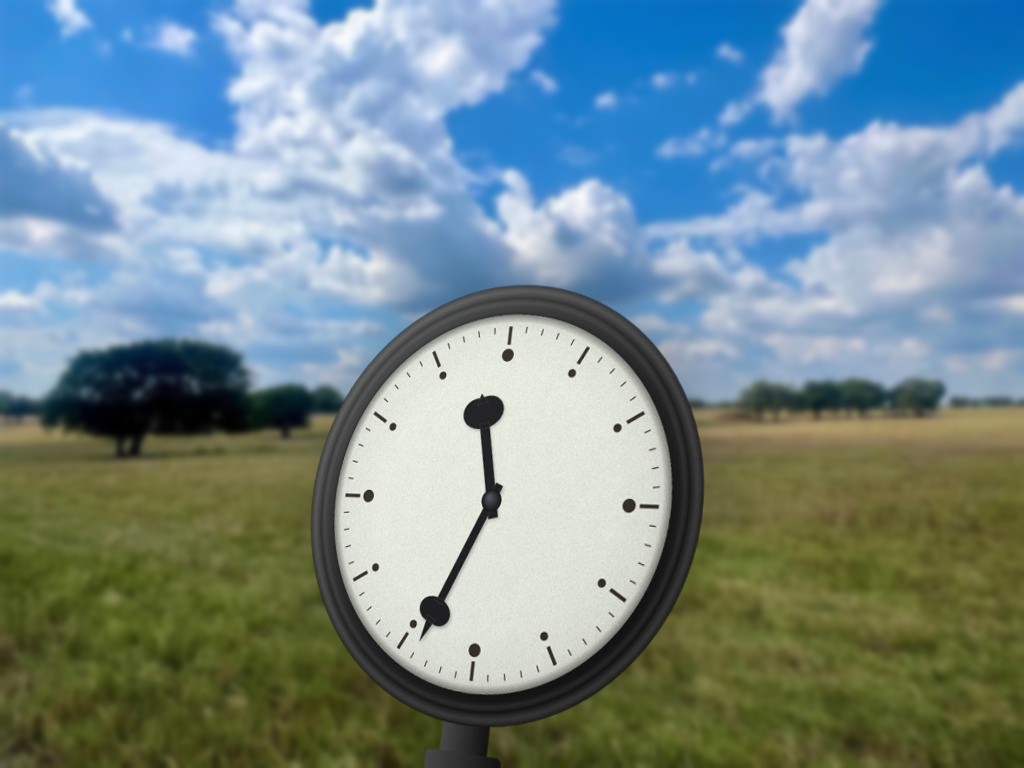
**11:34**
